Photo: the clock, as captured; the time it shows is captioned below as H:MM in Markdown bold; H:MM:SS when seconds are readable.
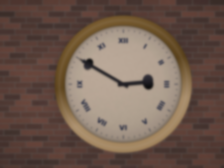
**2:50**
